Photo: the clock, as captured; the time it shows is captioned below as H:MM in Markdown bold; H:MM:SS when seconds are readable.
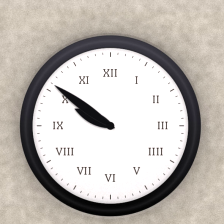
**9:51**
